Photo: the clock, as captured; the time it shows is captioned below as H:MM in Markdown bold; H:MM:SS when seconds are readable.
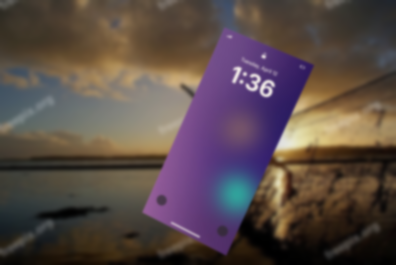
**1:36**
